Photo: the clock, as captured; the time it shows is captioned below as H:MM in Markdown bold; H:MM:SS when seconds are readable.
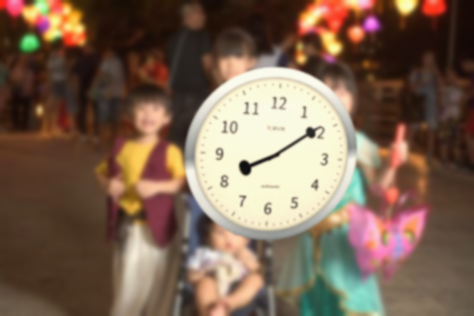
**8:09**
